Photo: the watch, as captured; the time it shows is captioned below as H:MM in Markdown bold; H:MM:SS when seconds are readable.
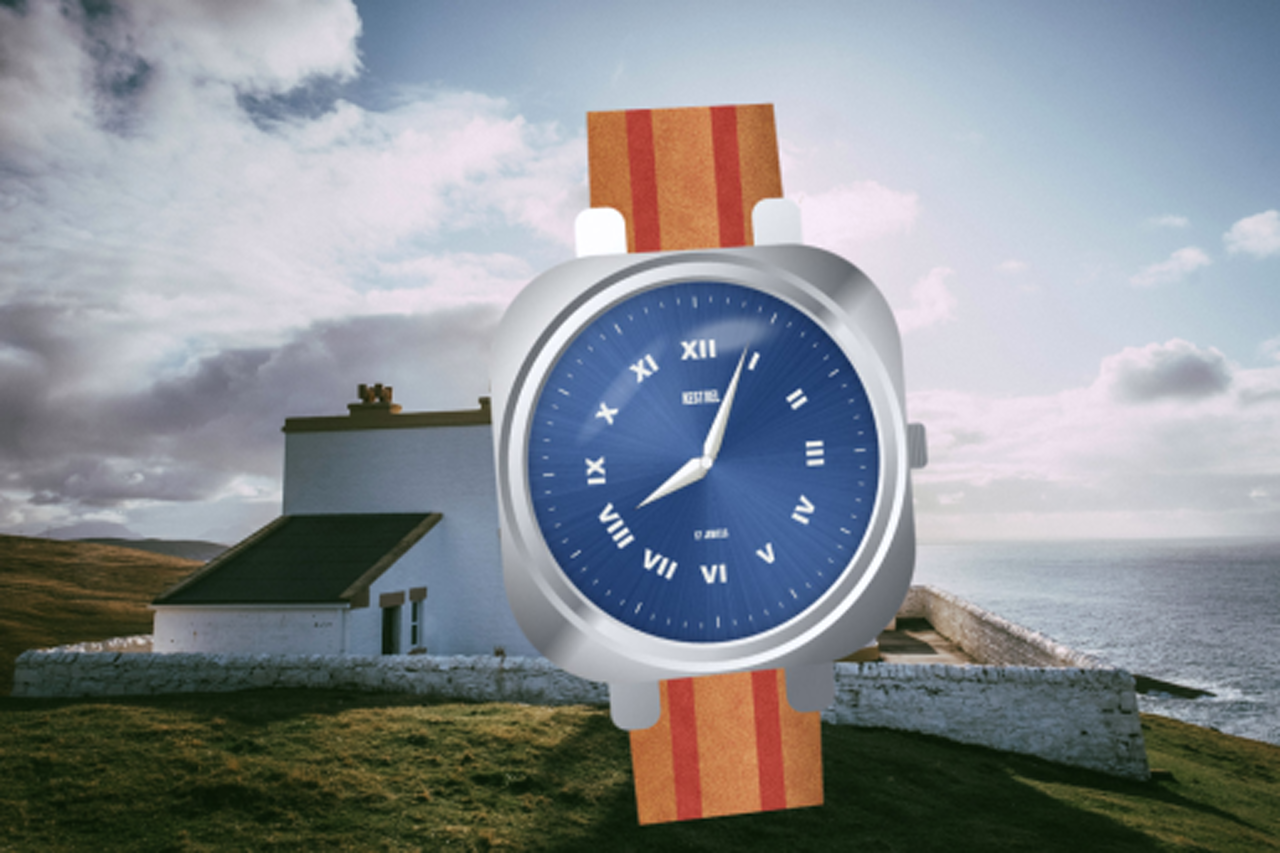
**8:04**
